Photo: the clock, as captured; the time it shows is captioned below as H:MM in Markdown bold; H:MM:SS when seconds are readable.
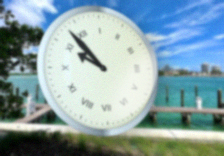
**10:58**
